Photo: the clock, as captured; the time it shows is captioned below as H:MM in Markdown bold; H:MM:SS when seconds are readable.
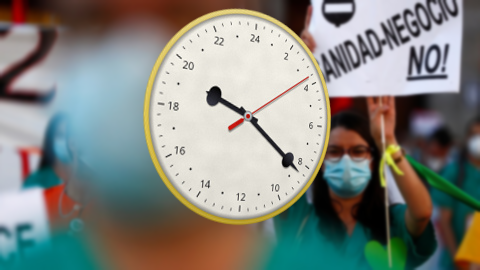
**19:21:09**
